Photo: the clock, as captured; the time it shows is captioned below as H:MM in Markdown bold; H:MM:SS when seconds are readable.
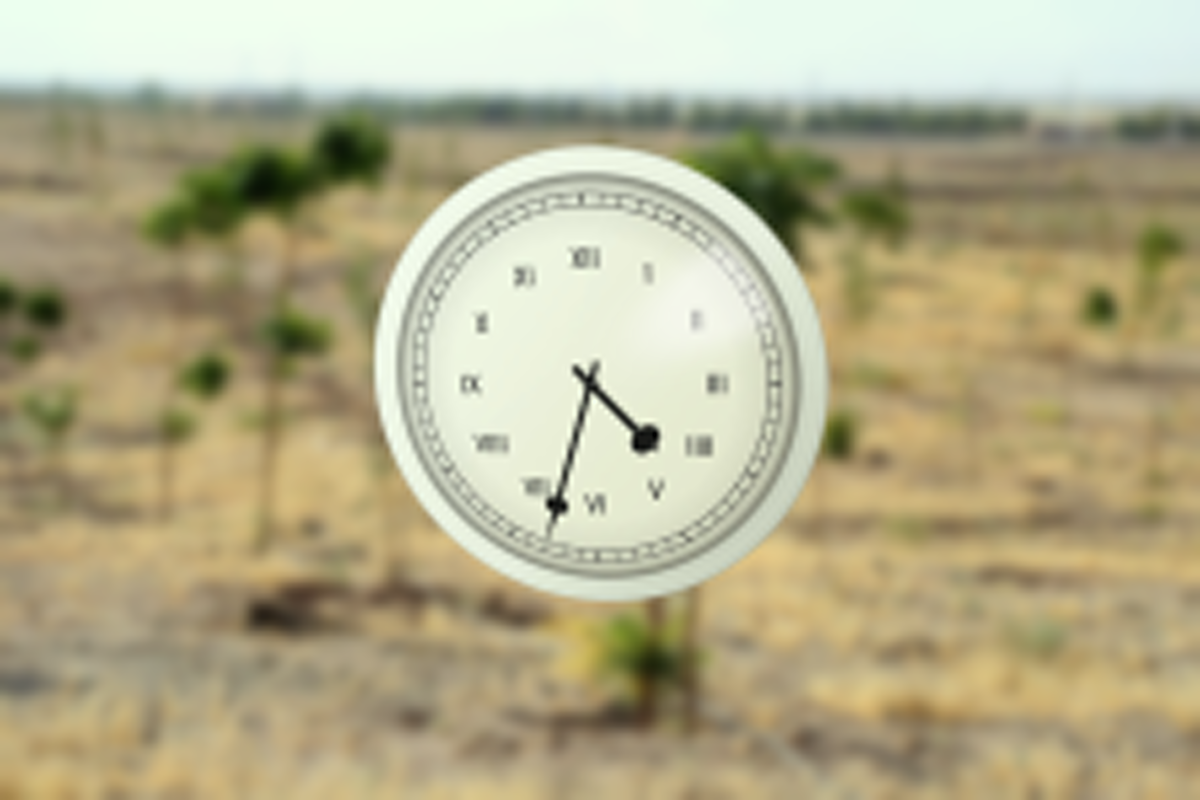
**4:33**
